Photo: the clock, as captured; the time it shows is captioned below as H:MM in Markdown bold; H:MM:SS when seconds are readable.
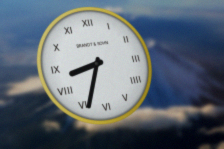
**8:34**
